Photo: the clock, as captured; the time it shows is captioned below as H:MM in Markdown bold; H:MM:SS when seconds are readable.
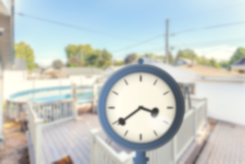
**3:39**
